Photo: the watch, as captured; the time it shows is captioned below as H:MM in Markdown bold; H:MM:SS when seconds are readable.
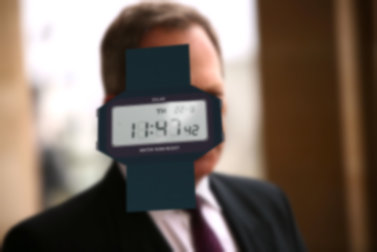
**11:47**
